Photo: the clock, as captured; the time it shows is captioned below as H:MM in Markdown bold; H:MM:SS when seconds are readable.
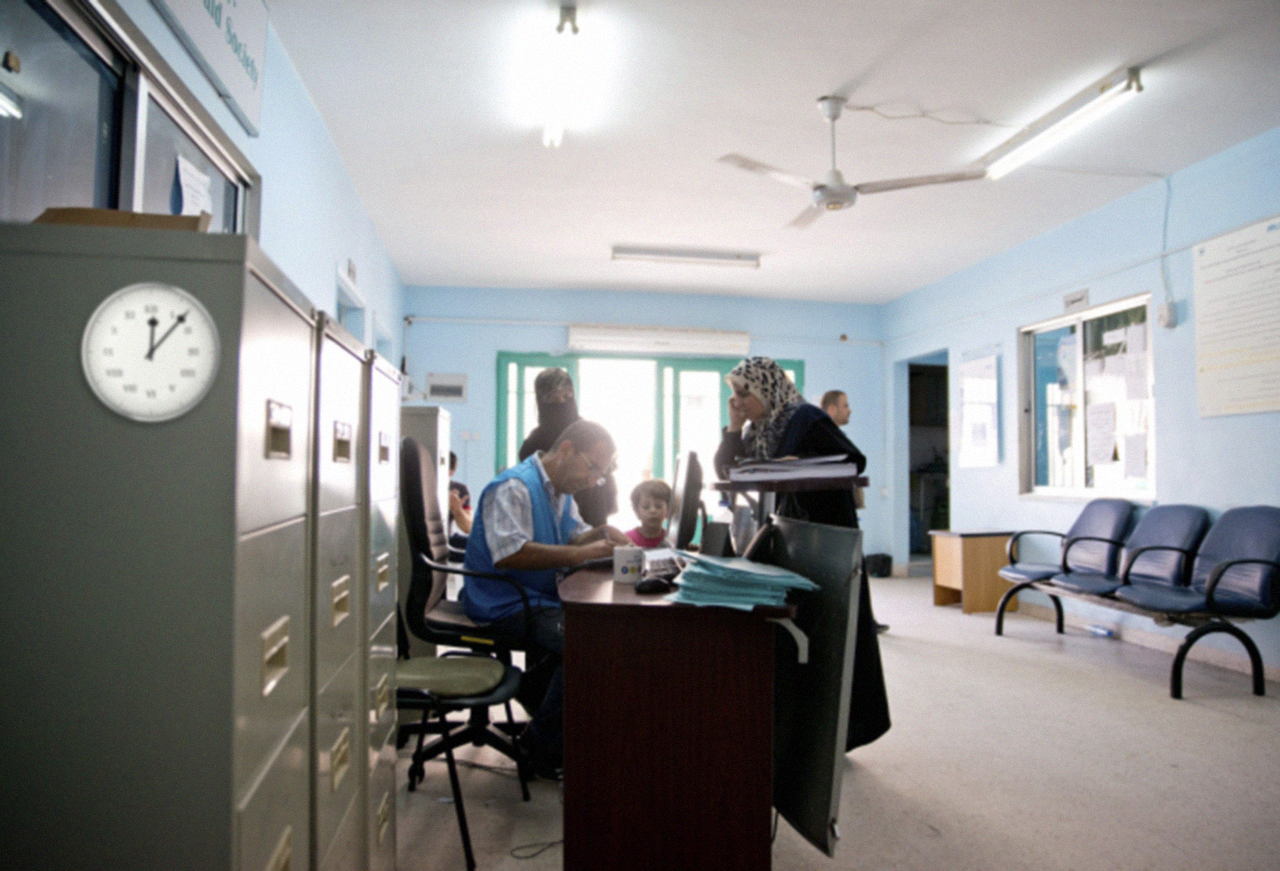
**12:07**
